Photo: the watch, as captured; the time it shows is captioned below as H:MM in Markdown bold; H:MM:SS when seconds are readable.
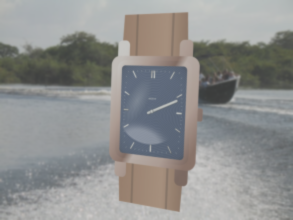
**2:11**
